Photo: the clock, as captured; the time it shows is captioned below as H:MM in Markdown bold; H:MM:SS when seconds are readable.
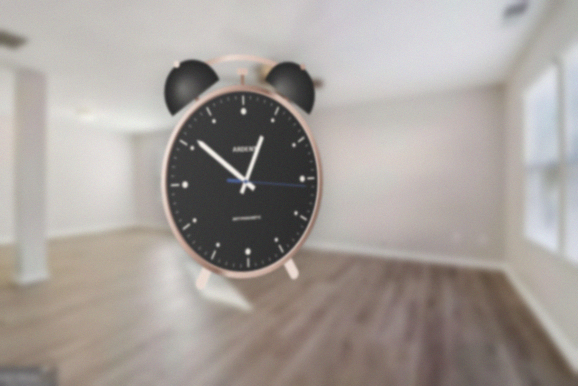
**12:51:16**
